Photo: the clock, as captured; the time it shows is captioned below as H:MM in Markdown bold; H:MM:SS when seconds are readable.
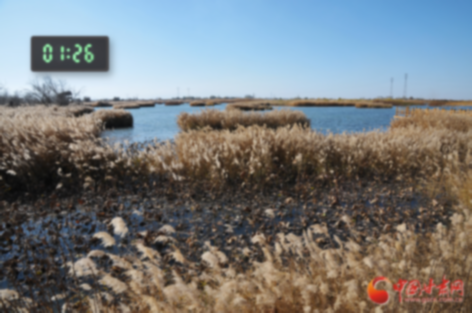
**1:26**
